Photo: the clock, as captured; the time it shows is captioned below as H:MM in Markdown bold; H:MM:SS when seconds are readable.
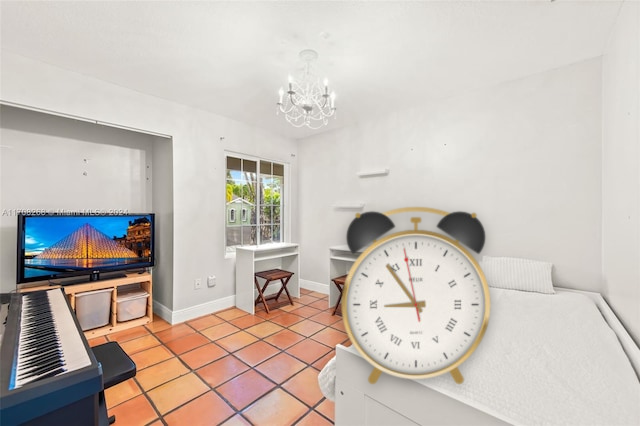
**8:53:58**
